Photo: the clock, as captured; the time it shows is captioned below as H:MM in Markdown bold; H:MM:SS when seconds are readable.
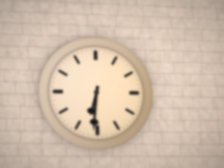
**6:31**
